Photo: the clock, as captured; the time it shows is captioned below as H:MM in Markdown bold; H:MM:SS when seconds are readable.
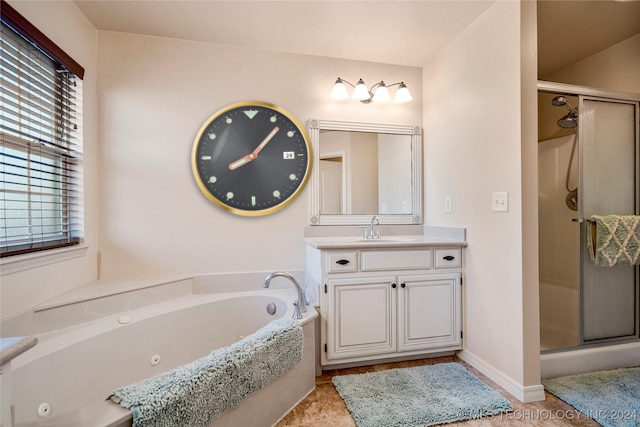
**8:07**
